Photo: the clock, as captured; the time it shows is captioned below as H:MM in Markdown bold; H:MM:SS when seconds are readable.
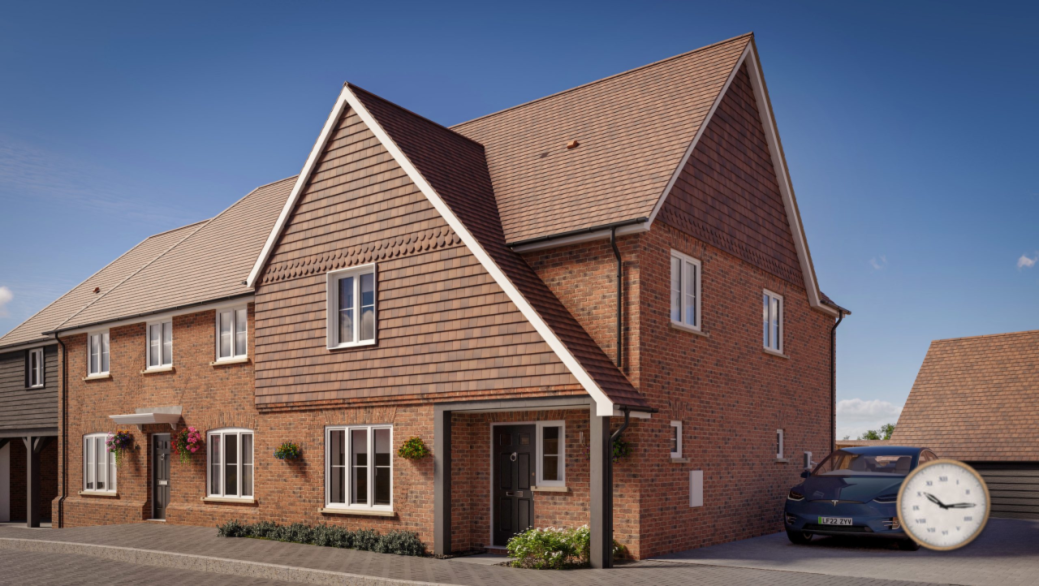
**10:15**
